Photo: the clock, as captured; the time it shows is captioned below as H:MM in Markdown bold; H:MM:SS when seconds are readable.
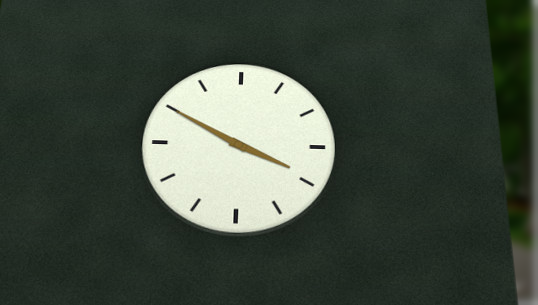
**3:50**
